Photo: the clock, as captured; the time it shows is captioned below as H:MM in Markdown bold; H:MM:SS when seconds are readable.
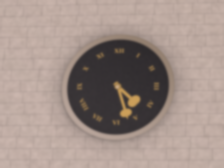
**4:27**
